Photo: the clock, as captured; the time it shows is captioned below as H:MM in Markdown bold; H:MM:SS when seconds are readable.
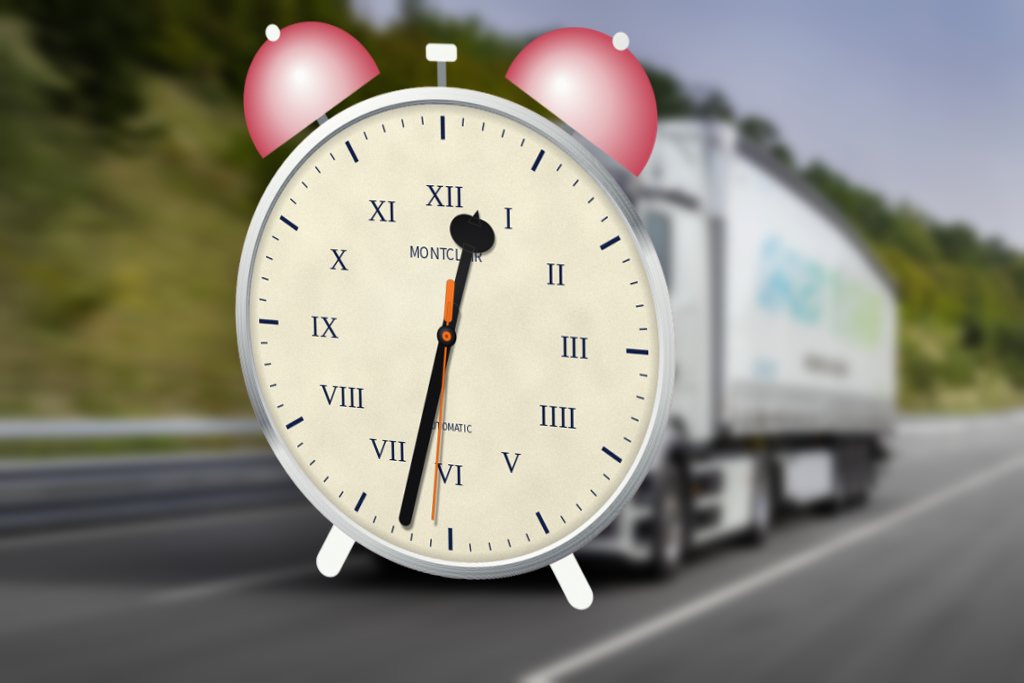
**12:32:31**
